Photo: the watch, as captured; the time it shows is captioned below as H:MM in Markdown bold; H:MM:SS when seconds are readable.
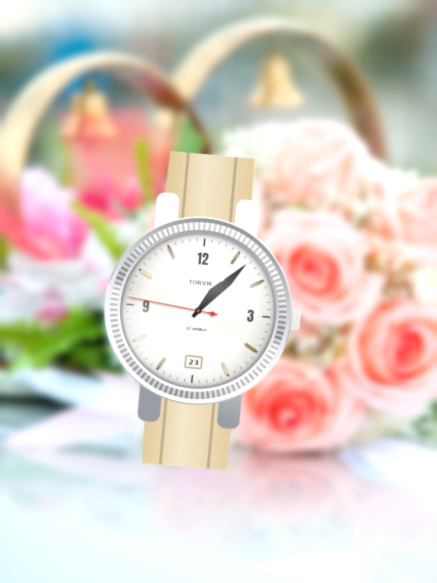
**1:06:46**
